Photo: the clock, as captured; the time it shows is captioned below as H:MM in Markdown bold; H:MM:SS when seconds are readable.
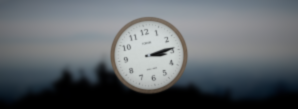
**3:14**
